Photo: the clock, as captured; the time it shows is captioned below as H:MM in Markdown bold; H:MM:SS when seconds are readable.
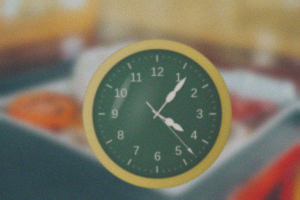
**4:06:23**
